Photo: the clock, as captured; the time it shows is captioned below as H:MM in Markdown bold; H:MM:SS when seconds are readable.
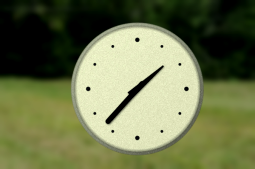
**1:37**
